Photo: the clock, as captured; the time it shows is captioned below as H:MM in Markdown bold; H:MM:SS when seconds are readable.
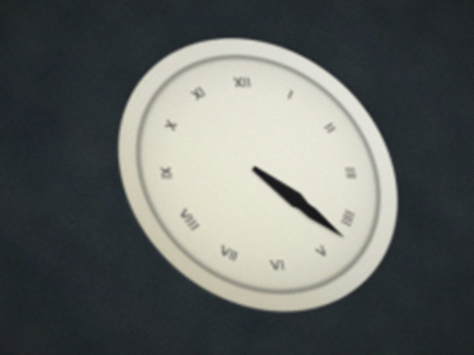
**4:22**
